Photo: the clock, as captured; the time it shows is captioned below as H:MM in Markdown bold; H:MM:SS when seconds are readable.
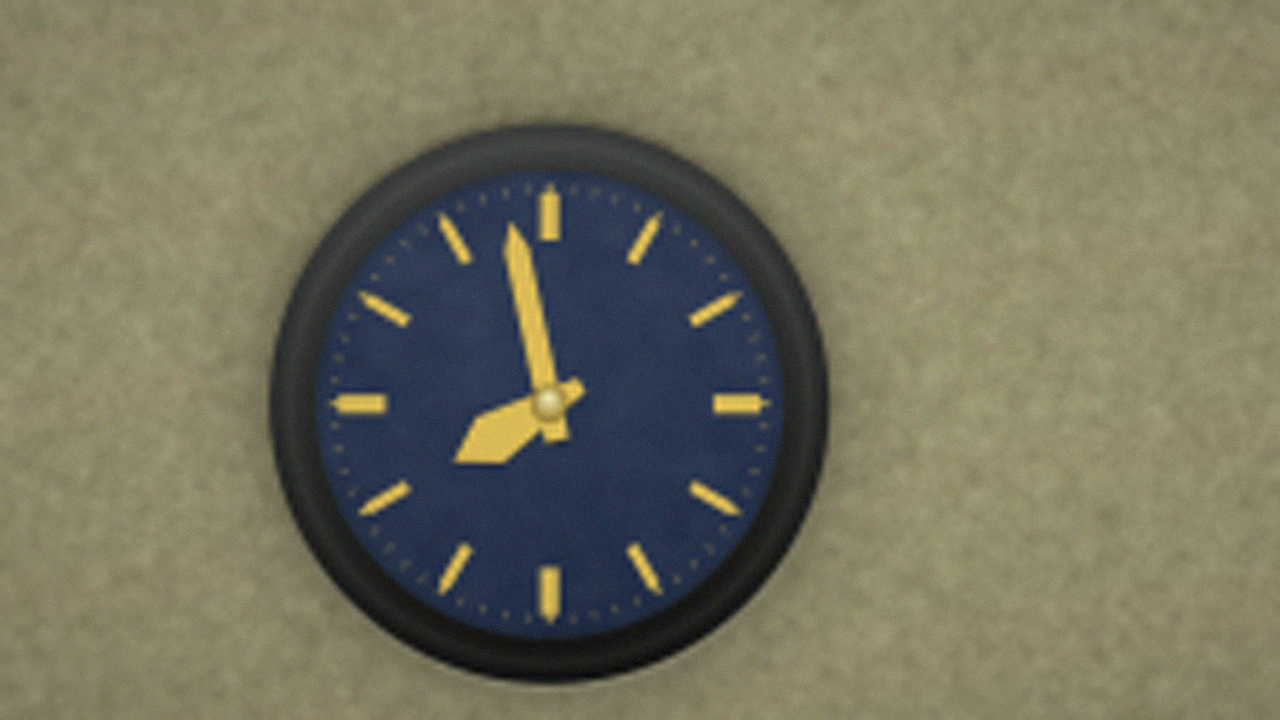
**7:58**
